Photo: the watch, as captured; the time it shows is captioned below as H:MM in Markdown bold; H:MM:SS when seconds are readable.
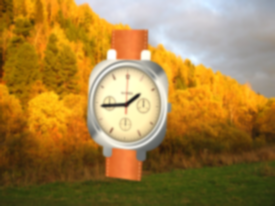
**1:44**
